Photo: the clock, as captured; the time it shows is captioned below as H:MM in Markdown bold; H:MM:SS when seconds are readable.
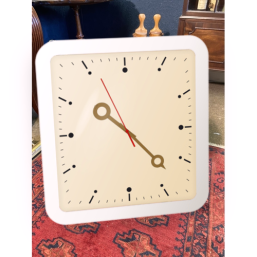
**10:22:56**
